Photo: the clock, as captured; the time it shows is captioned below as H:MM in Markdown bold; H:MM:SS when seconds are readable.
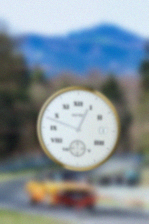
**12:48**
